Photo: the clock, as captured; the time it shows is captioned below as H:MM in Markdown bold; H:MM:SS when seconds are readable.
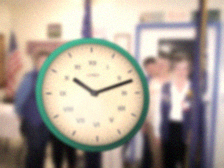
**10:12**
